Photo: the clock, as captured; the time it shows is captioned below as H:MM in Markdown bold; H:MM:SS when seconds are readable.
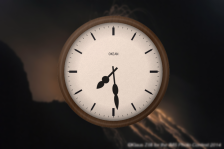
**7:29**
